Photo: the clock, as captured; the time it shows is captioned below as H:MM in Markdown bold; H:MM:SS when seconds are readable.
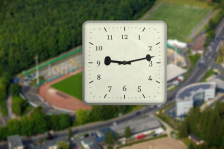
**9:13**
